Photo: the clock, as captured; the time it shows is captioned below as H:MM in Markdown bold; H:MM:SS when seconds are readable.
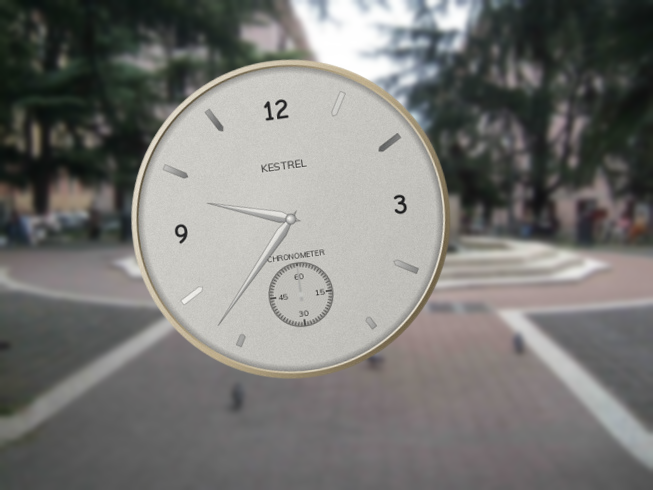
**9:37**
